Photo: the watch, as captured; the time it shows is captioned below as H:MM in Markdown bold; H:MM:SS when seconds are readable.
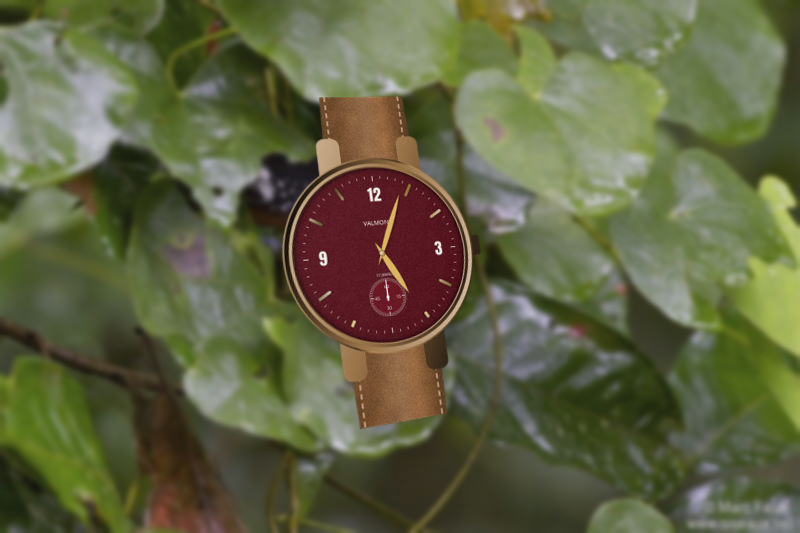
**5:04**
